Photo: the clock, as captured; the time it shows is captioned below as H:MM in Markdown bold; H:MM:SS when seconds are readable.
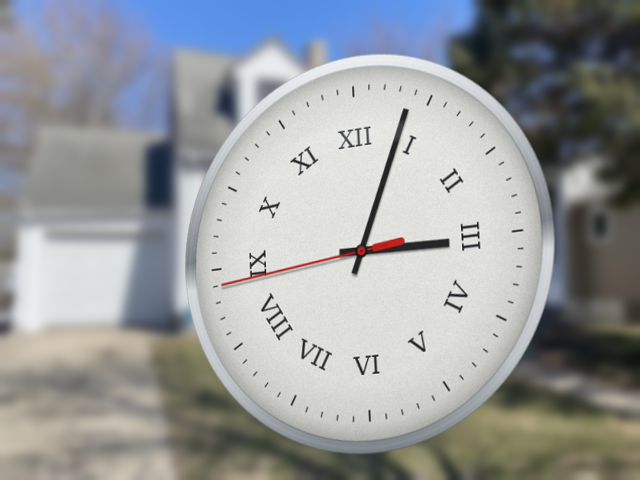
**3:03:44**
